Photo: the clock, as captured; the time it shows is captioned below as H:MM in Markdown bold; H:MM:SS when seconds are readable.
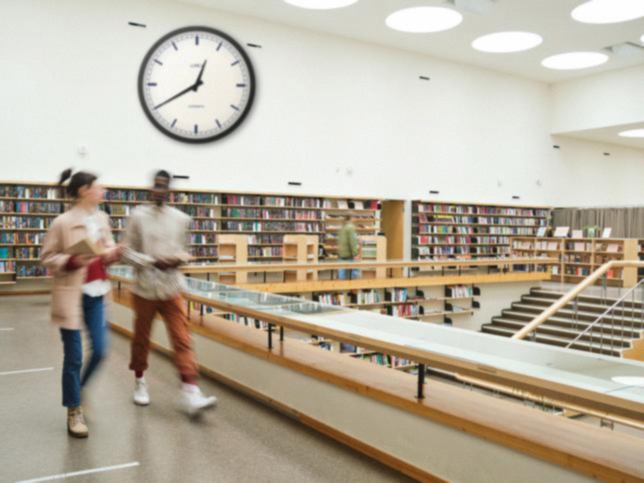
**12:40**
